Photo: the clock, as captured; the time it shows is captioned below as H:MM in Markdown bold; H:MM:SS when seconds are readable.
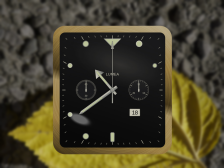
**10:39**
